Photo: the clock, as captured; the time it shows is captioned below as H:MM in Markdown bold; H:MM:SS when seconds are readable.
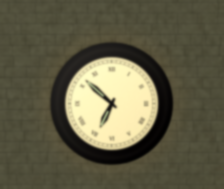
**6:52**
